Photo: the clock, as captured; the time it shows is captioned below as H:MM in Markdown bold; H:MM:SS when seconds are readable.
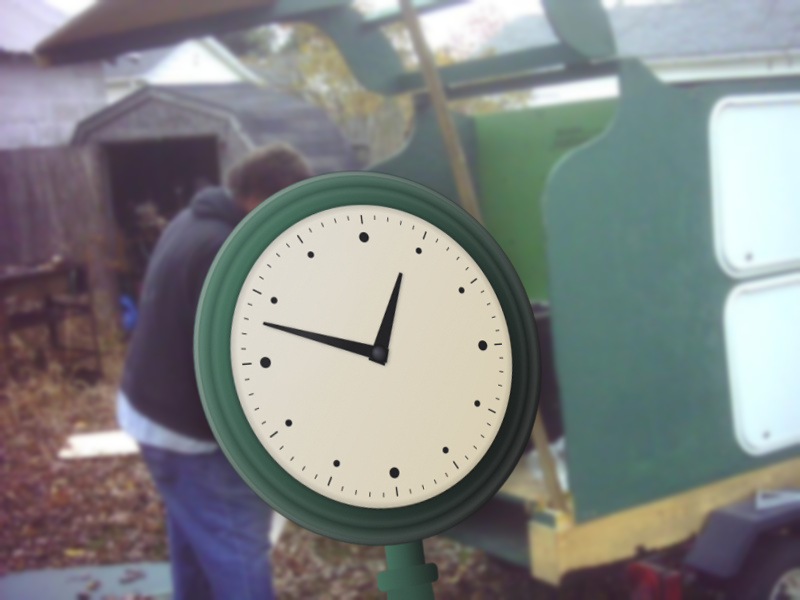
**12:48**
